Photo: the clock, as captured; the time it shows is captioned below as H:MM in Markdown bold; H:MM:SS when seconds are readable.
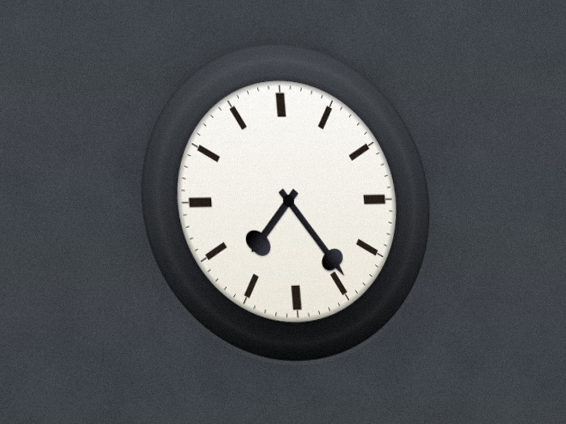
**7:24**
